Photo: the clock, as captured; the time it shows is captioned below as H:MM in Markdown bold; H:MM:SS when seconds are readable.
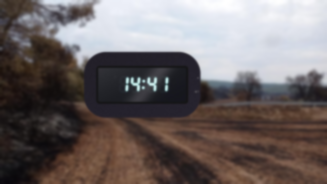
**14:41**
